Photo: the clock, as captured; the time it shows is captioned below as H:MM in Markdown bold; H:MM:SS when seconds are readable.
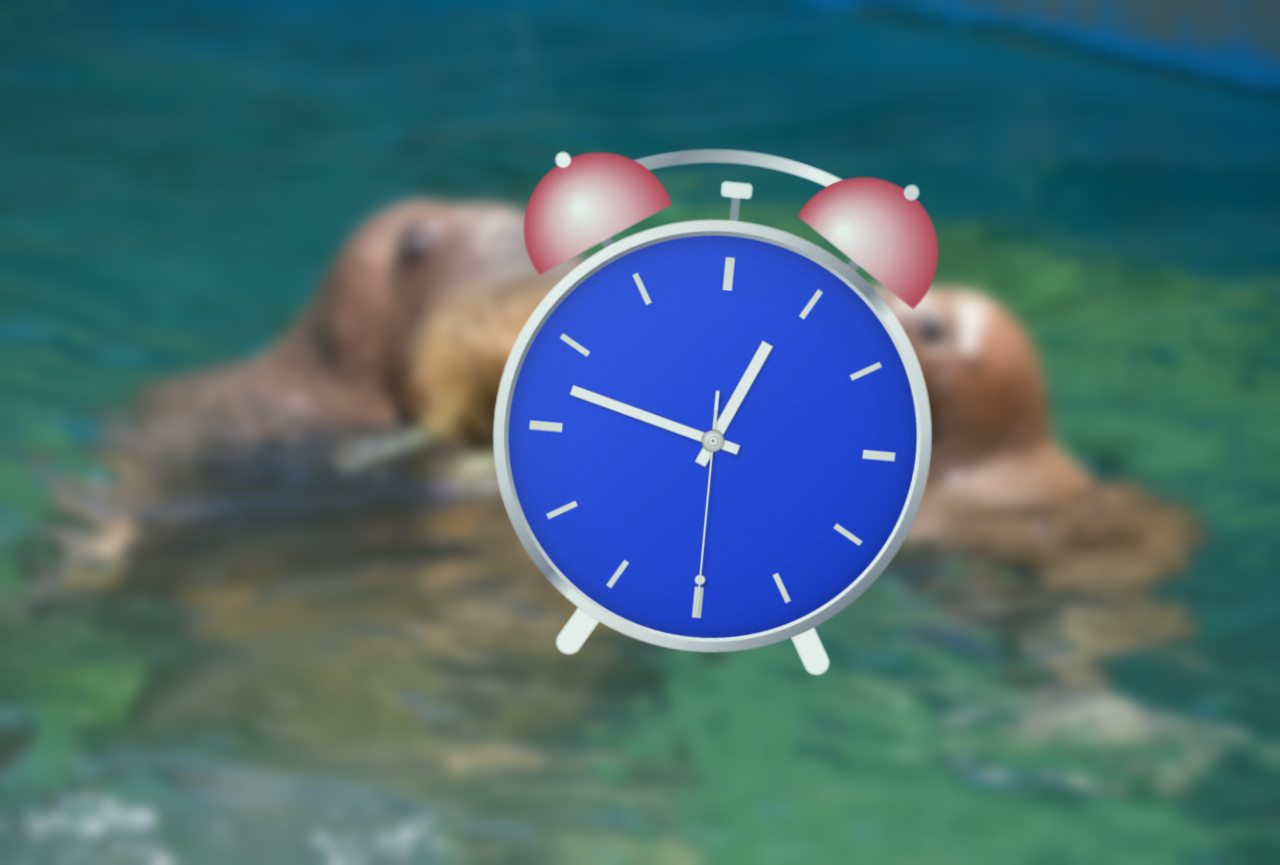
**12:47:30**
